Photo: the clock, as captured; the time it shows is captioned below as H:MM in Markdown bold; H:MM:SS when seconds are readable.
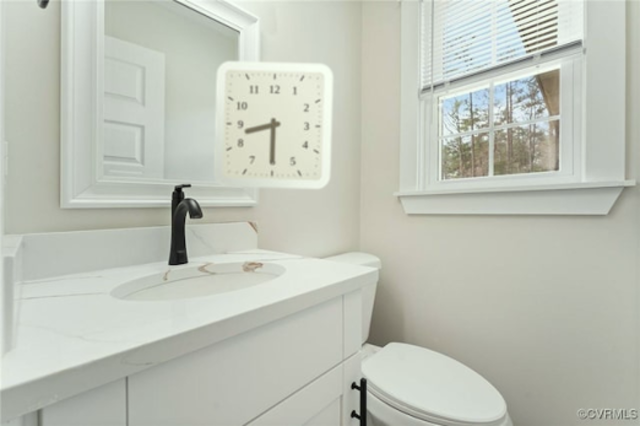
**8:30**
